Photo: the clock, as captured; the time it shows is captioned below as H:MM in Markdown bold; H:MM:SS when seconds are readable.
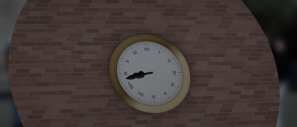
**8:43**
